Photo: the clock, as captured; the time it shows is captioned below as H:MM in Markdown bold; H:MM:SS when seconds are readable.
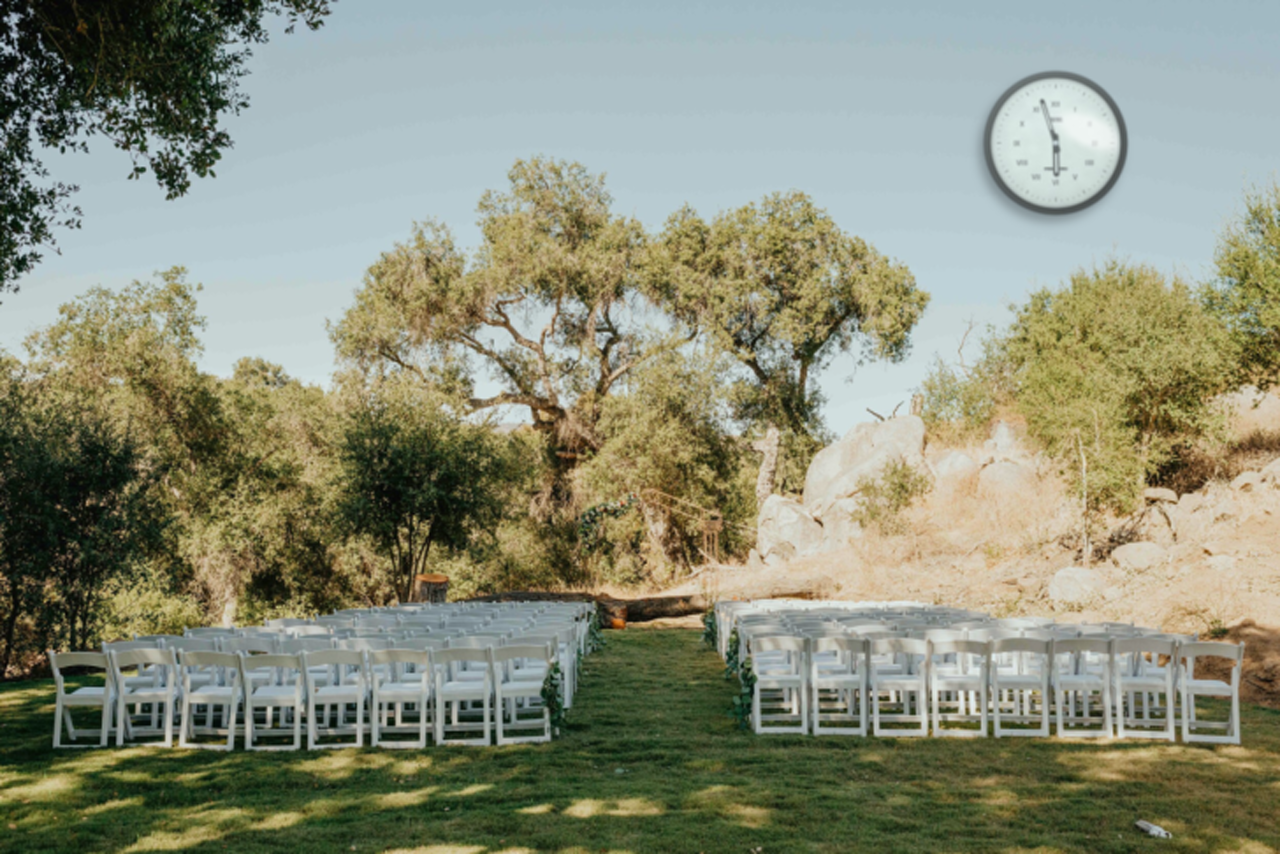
**5:57**
